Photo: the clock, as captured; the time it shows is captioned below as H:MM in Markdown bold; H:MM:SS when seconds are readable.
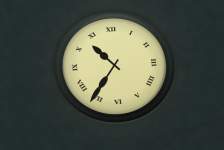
**10:36**
